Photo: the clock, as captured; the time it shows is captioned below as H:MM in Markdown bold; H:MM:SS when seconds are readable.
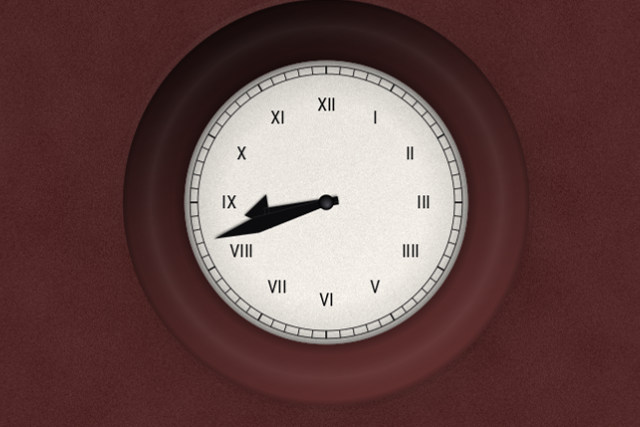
**8:42**
